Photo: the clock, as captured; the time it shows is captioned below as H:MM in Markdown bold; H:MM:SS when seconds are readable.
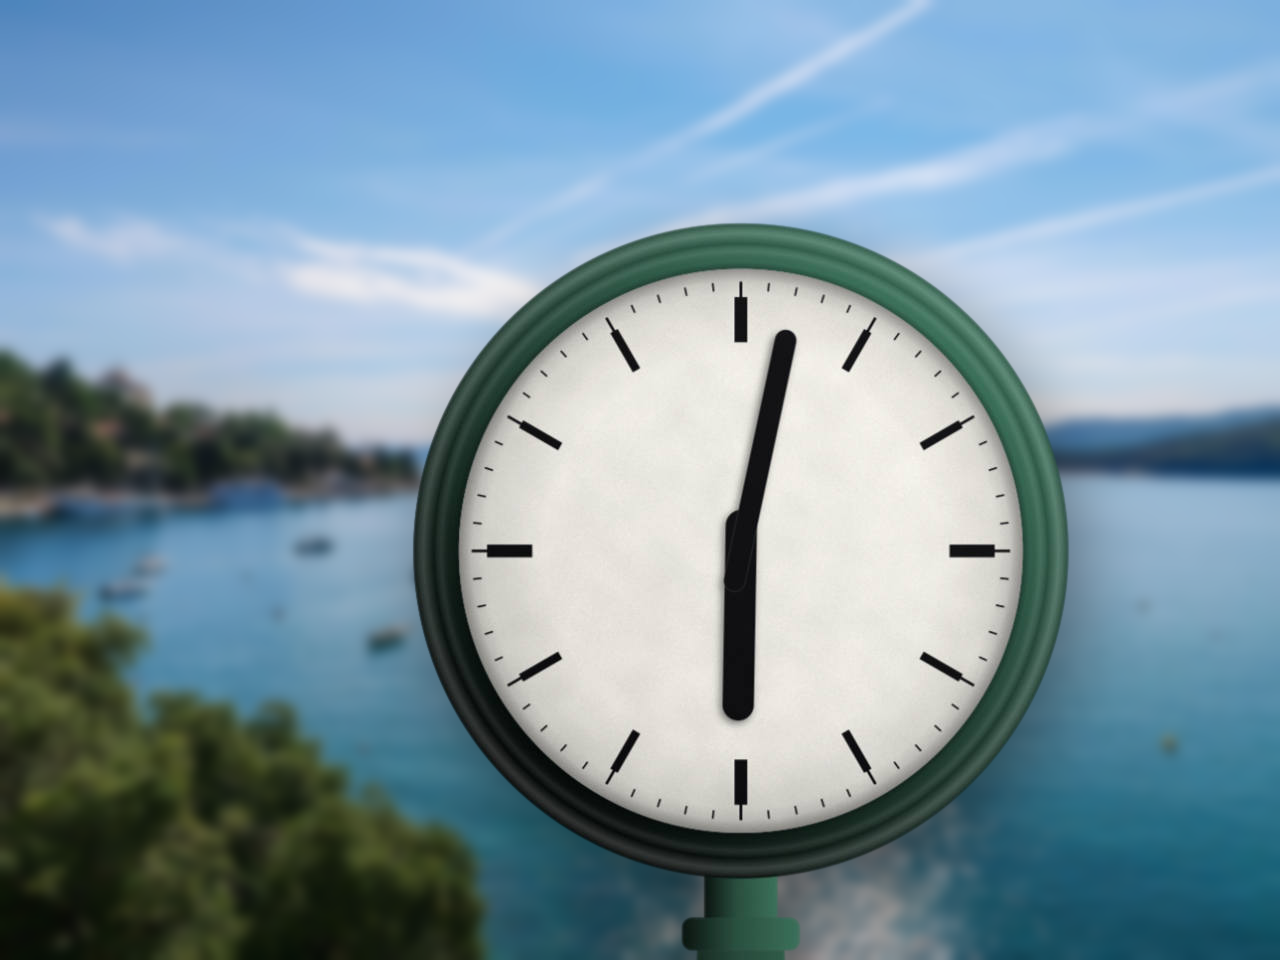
**6:02**
